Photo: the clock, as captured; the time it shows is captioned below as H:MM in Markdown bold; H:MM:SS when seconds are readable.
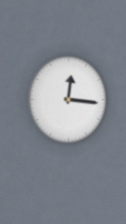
**12:16**
